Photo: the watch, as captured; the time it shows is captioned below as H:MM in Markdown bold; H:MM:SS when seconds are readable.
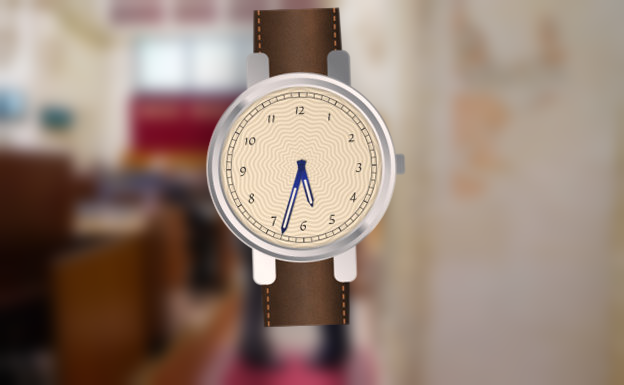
**5:33**
